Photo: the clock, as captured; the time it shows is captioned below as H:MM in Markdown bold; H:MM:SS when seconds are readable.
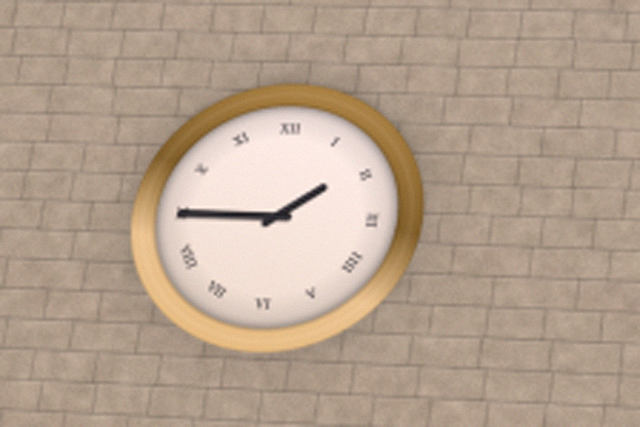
**1:45**
